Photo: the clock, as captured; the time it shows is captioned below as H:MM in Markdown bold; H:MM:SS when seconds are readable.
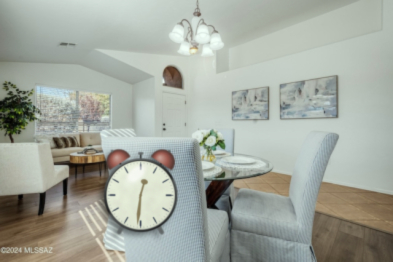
**12:31**
